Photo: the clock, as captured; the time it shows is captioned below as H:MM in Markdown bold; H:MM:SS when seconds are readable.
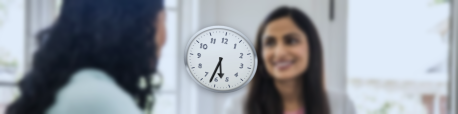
**5:32**
